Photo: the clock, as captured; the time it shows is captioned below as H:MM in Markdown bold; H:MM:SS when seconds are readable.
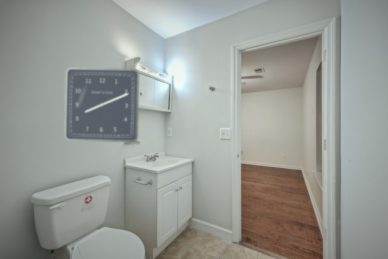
**8:11**
